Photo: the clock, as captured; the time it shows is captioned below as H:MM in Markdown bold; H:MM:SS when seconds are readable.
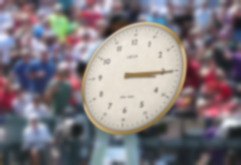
**3:15**
